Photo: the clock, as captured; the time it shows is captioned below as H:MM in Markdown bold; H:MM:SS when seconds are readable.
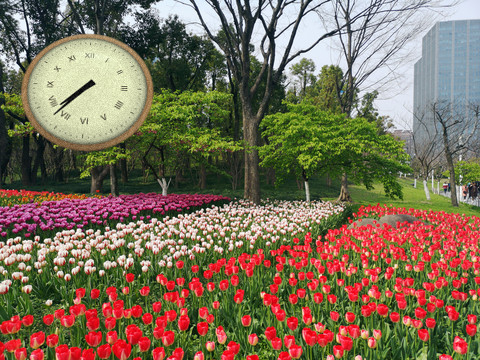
**7:37**
